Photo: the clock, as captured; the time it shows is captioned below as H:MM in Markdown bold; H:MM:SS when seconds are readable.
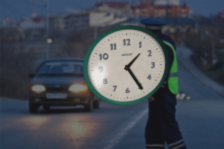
**1:25**
